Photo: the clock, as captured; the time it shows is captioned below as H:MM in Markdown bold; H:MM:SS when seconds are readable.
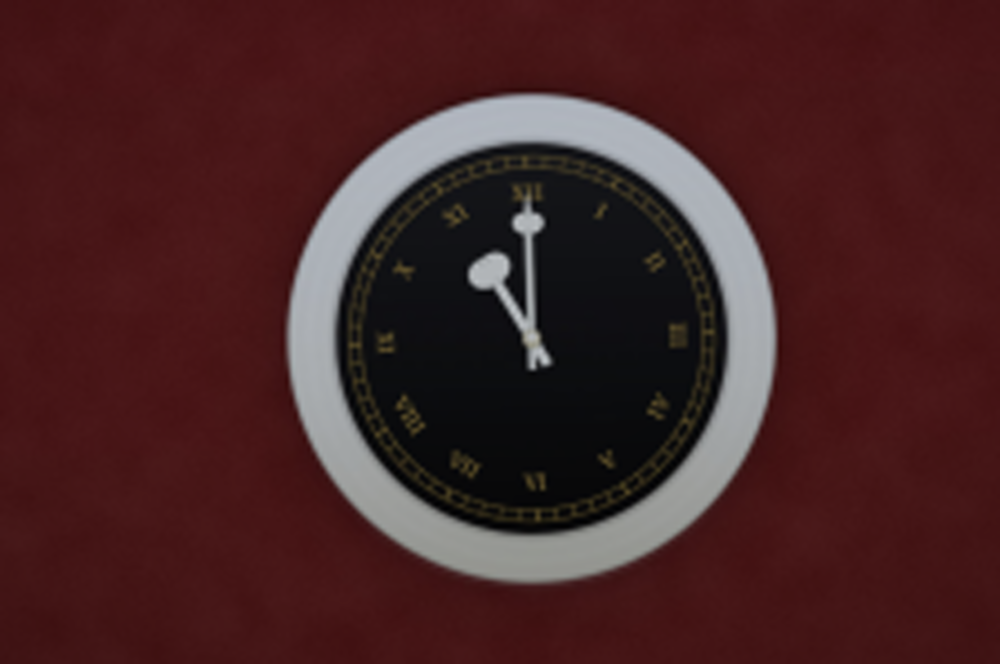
**11:00**
